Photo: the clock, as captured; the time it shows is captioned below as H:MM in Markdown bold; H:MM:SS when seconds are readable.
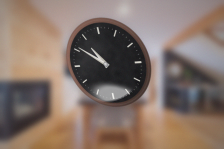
**10:51**
